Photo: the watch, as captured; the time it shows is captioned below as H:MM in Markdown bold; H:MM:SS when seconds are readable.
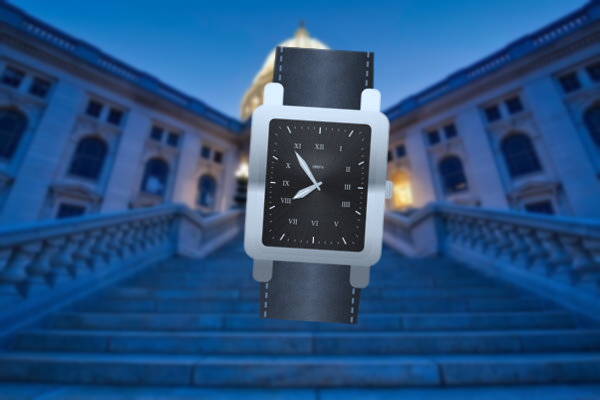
**7:54**
